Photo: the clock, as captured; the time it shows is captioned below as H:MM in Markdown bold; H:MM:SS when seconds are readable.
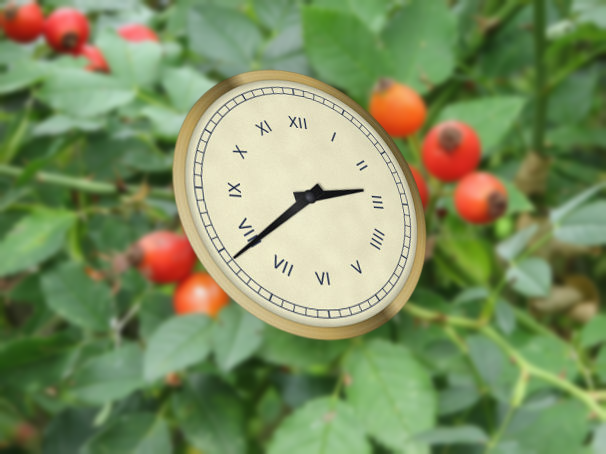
**2:39**
